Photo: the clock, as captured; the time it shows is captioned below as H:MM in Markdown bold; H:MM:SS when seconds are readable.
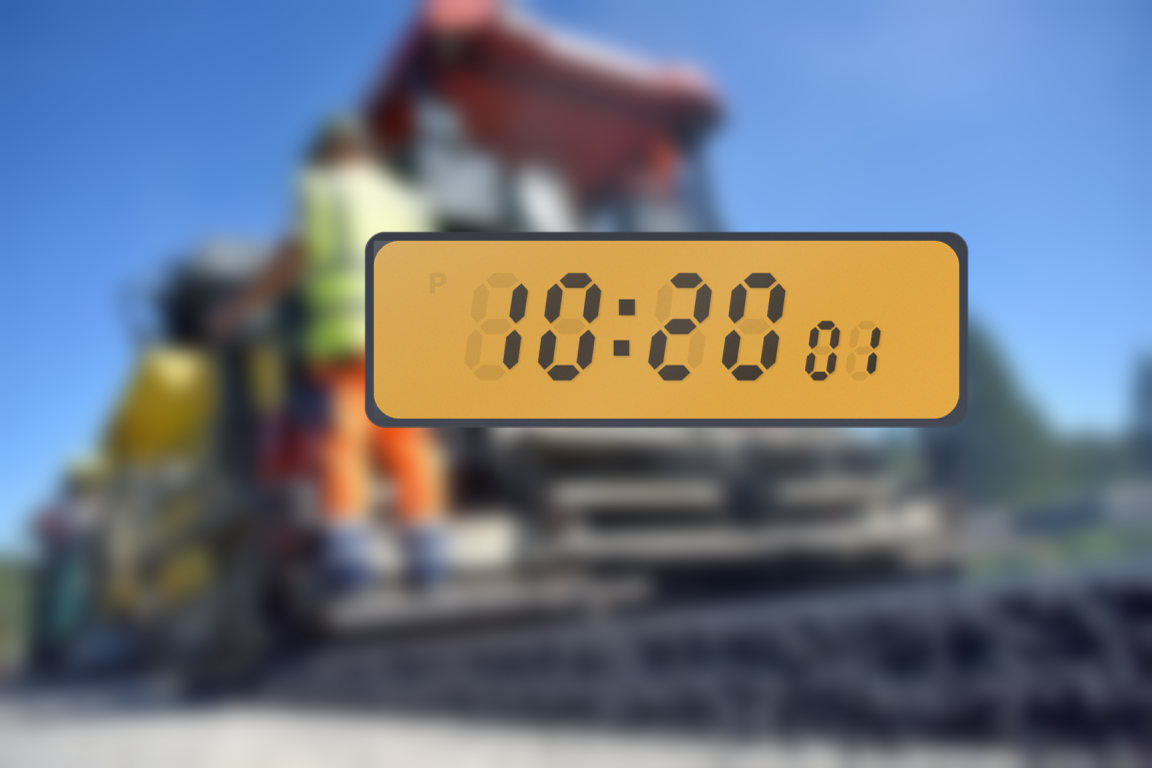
**10:20:01**
